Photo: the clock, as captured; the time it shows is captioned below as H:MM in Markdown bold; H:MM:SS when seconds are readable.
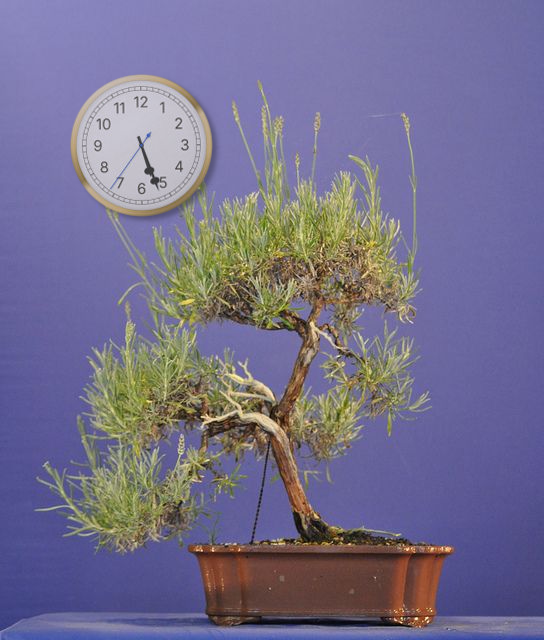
**5:26:36**
